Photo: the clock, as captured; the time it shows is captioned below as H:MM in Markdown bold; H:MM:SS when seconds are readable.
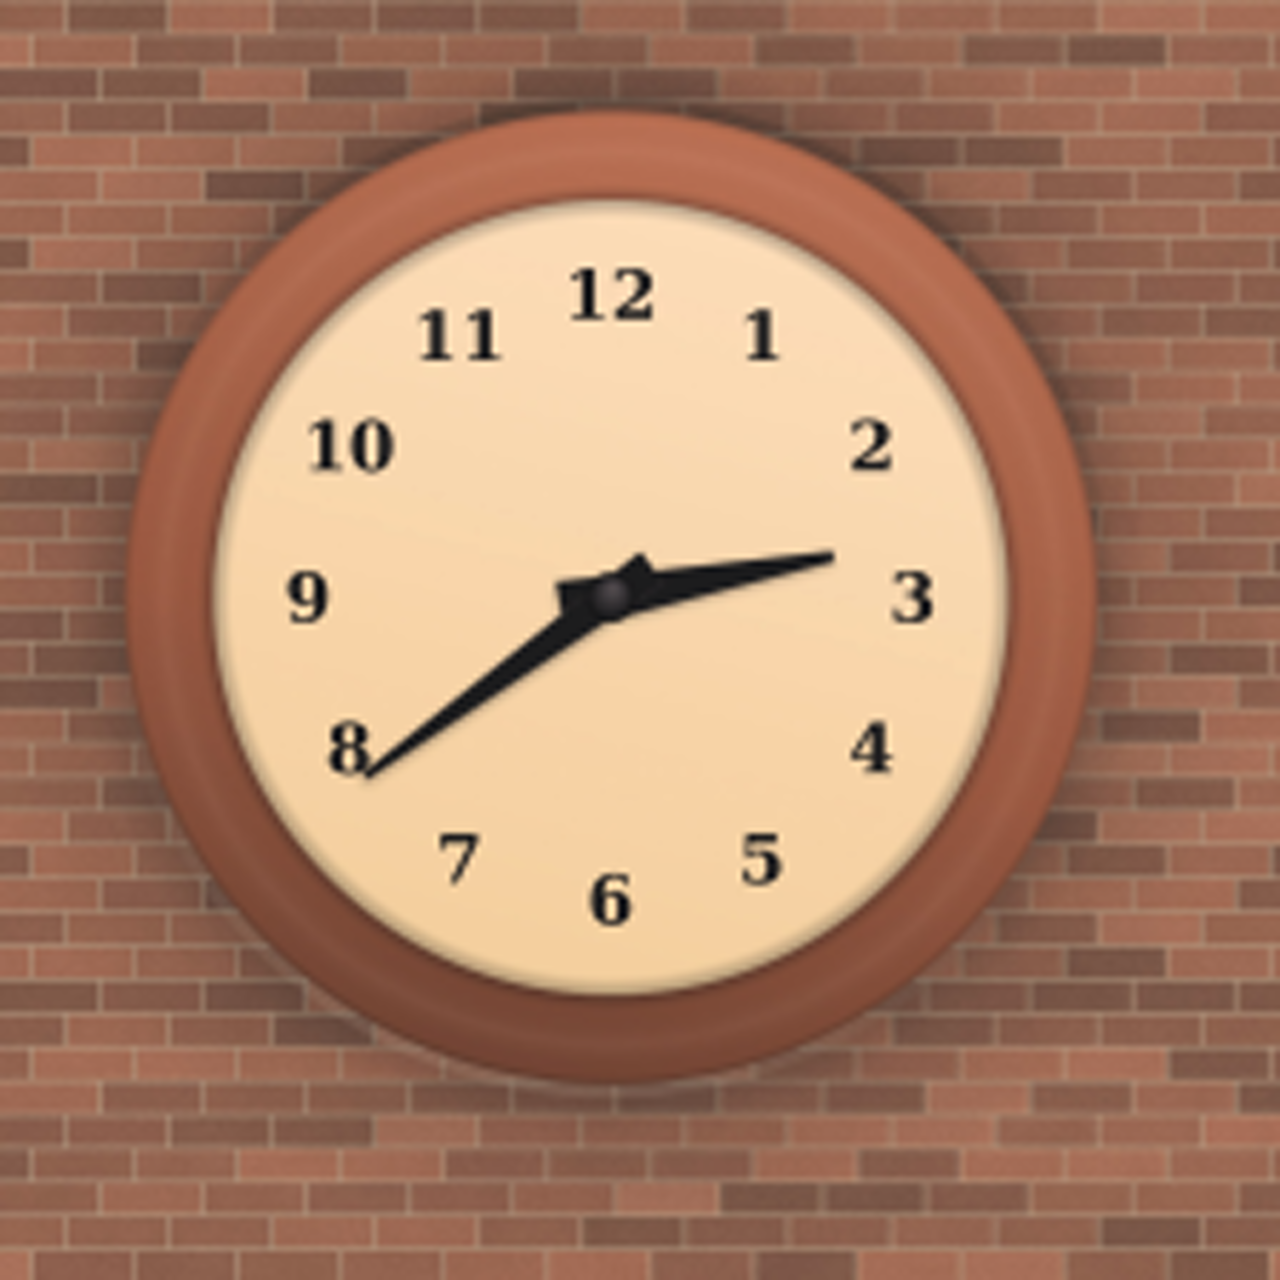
**2:39**
